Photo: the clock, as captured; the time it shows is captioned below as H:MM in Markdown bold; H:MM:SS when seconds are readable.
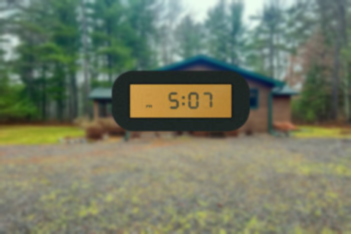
**5:07**
